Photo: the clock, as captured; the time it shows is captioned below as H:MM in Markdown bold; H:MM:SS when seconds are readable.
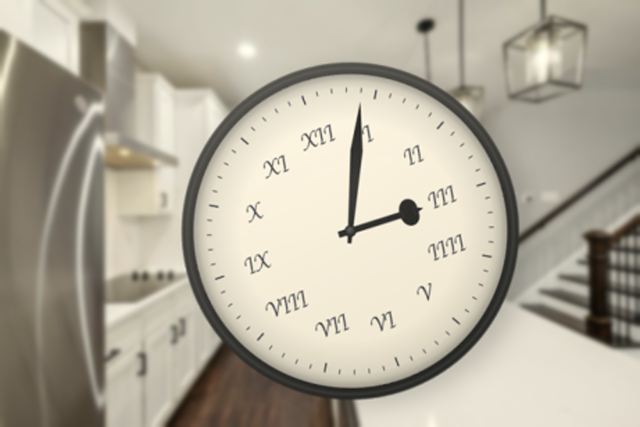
**3:04**
